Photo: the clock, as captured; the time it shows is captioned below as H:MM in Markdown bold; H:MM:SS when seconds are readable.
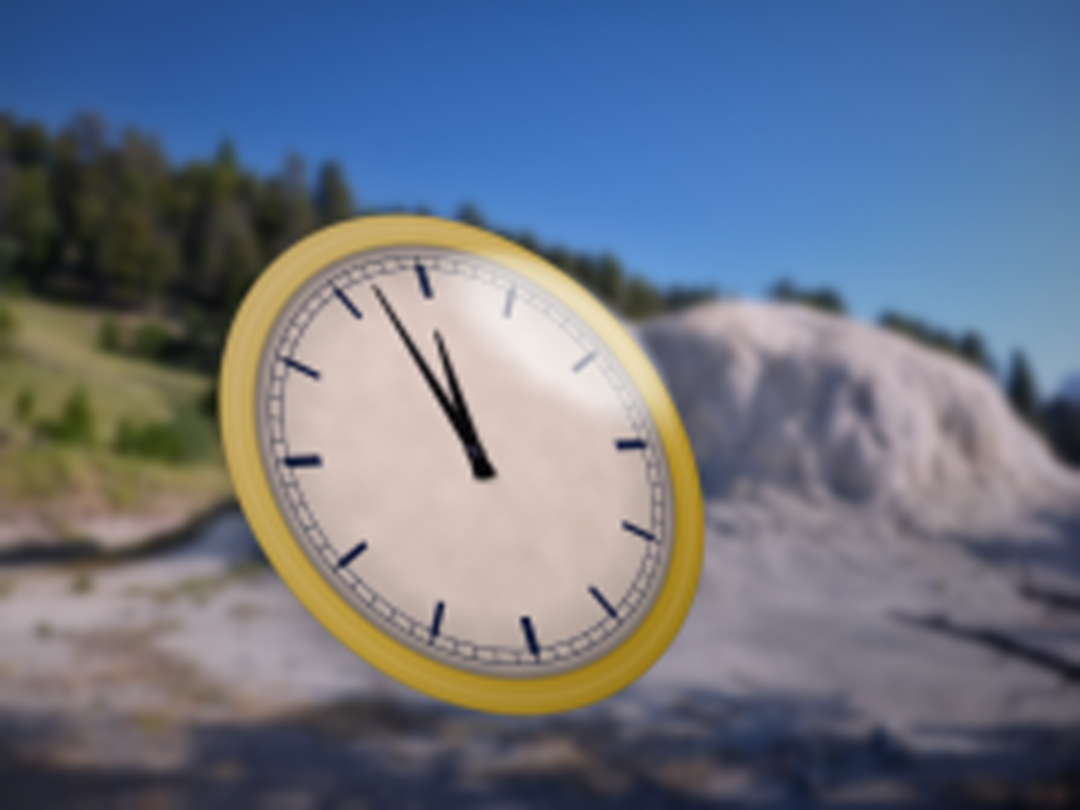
**11:57**
